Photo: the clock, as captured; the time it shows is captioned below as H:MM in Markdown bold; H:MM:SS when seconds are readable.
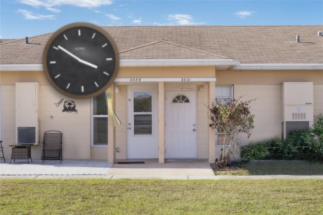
**3:51**
